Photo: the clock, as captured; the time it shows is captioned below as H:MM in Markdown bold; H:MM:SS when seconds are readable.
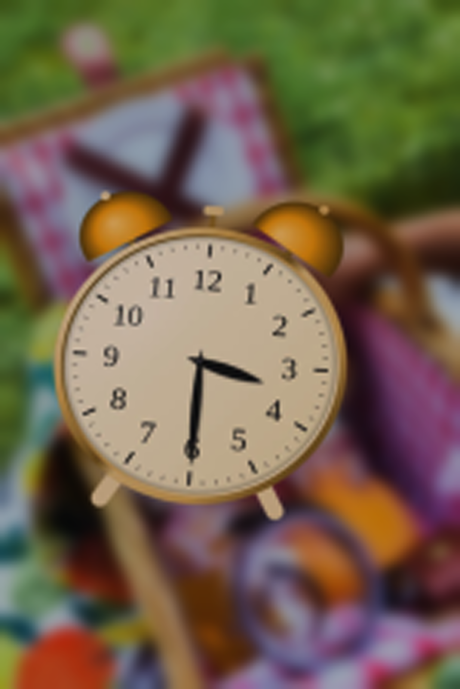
**3:30**
